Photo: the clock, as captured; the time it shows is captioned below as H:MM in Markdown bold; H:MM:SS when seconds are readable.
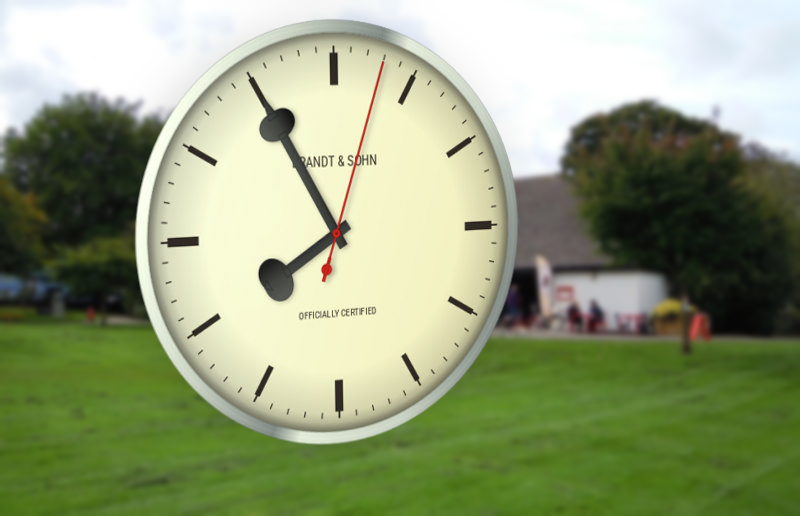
**7:55:03**
